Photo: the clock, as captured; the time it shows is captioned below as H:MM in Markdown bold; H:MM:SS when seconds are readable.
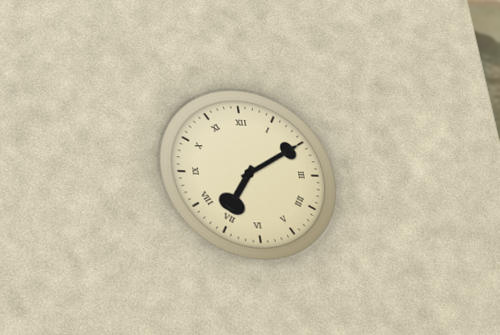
**7:10**
